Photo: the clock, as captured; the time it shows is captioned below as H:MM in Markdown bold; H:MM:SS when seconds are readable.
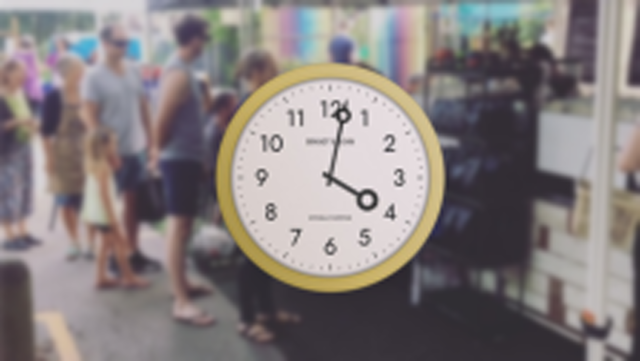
**4:02**
